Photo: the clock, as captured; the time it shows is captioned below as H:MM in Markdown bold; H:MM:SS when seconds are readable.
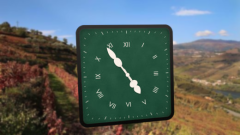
**4:54**
